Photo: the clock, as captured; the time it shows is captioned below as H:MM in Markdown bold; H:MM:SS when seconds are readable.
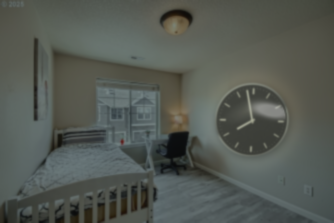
**7:58**
